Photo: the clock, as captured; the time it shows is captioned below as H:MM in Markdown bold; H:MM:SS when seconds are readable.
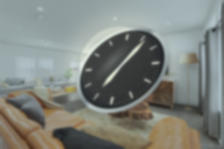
**7:06**
